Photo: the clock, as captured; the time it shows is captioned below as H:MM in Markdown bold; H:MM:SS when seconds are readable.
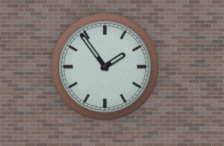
**1:54**
